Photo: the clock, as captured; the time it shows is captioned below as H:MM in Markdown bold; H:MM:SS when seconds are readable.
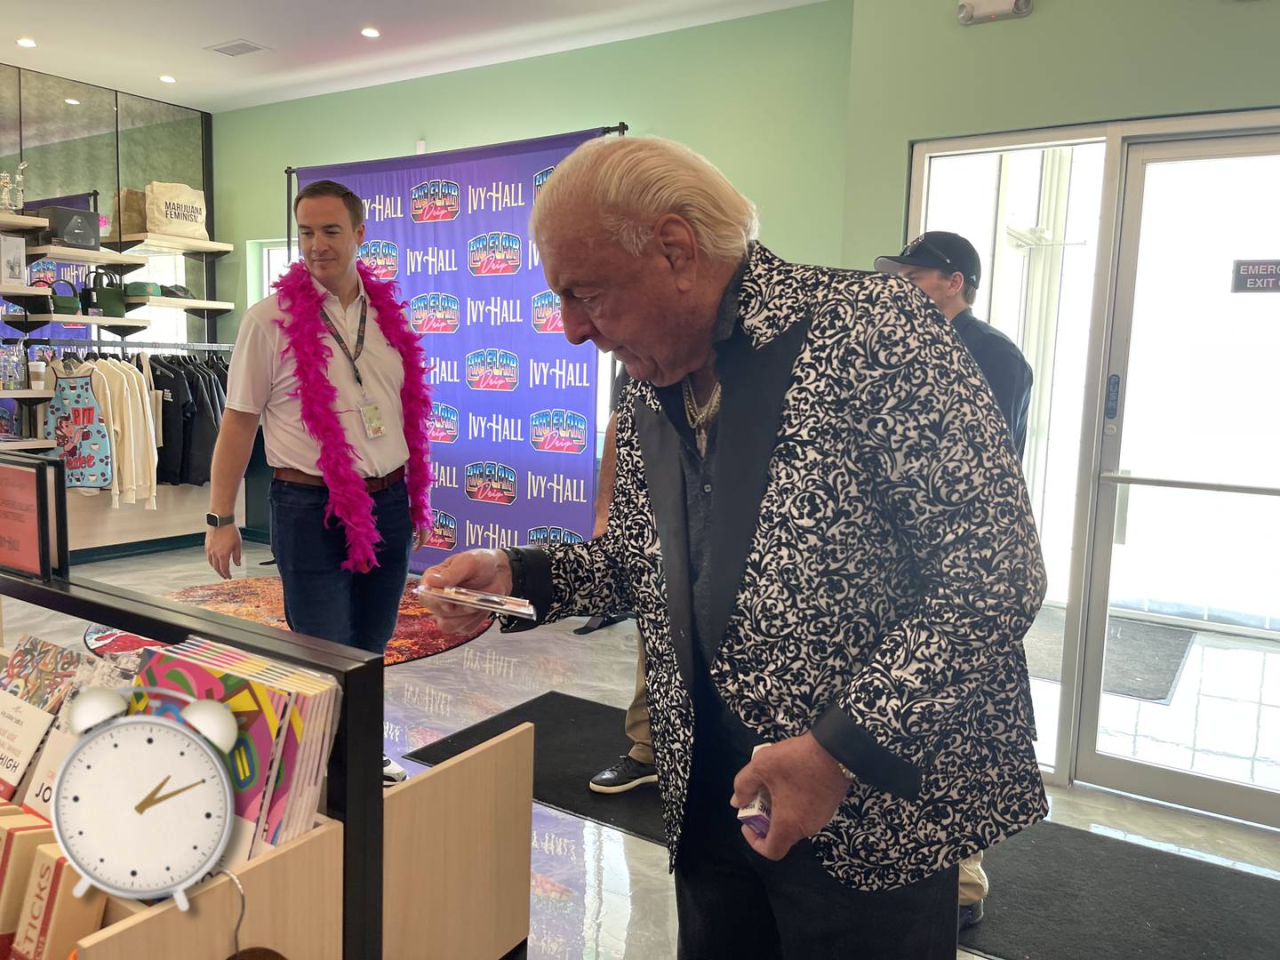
**1:10**
